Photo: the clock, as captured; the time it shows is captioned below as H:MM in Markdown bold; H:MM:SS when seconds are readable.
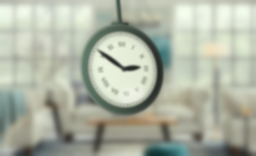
**2:51**
